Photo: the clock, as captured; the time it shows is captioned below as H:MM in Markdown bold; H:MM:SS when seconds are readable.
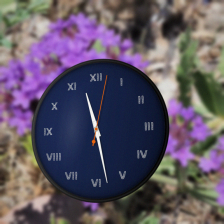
**11:28:02**
